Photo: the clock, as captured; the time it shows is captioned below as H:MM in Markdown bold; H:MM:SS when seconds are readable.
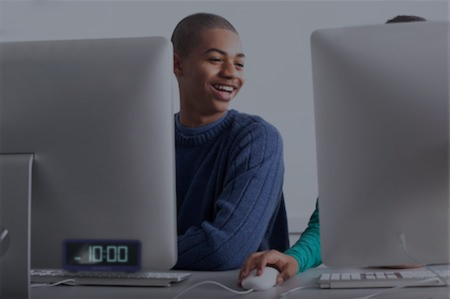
**10:00**
